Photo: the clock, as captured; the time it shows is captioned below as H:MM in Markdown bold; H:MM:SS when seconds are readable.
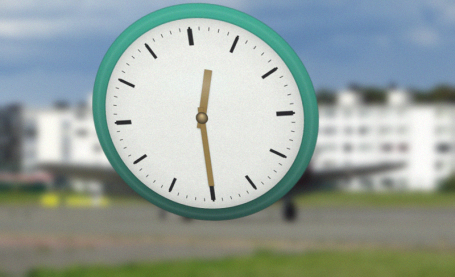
**12:30**
